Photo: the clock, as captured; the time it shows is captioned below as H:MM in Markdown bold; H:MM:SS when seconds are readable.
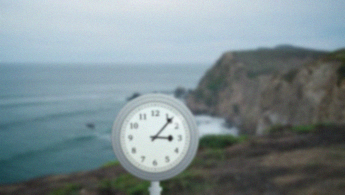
**3:07**
